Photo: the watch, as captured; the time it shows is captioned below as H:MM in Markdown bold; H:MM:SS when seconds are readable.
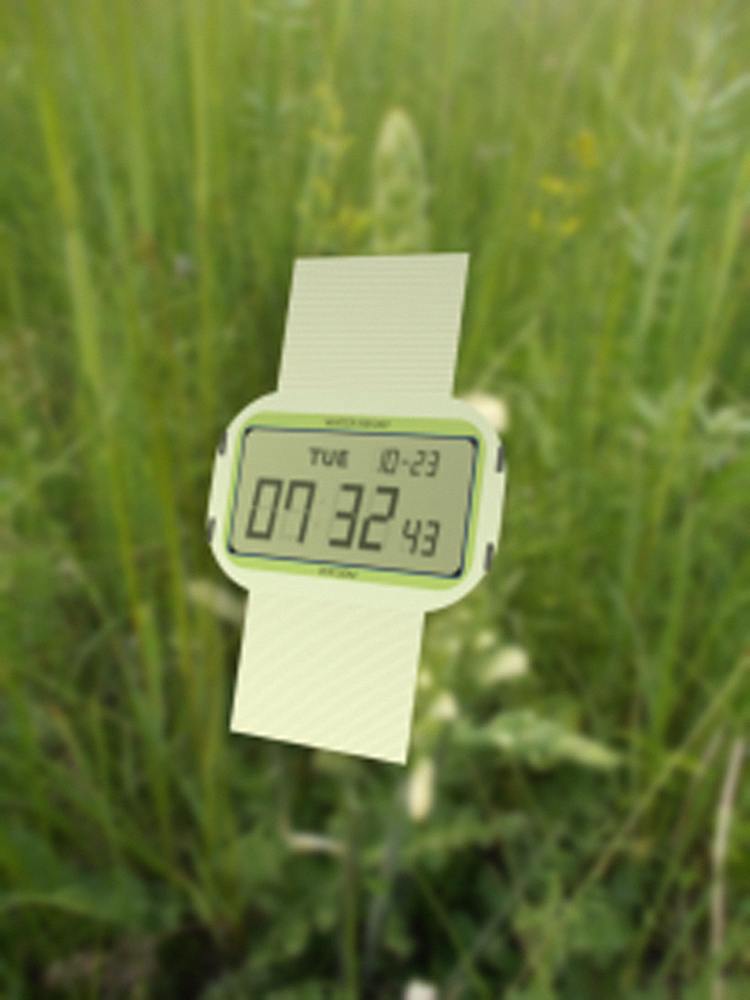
**7:32:43**
